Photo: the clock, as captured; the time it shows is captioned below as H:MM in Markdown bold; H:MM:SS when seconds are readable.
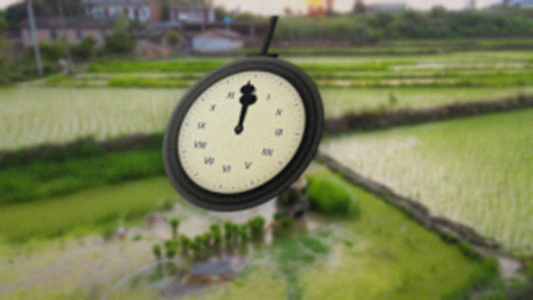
**11:59**
